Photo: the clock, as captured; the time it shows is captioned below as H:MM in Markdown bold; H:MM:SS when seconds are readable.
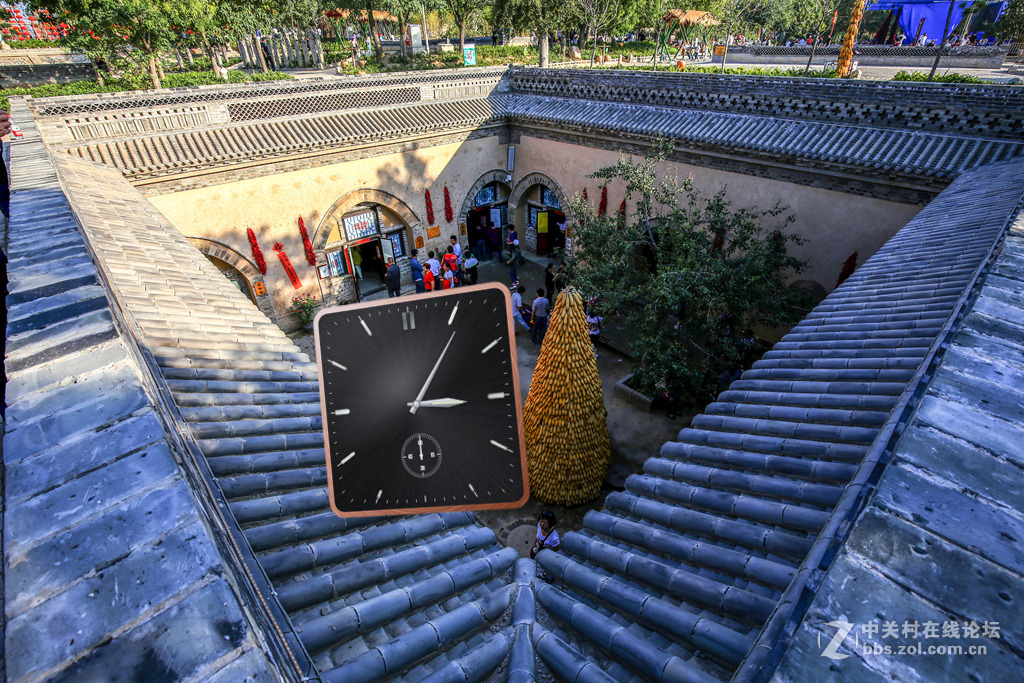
**3:06**
